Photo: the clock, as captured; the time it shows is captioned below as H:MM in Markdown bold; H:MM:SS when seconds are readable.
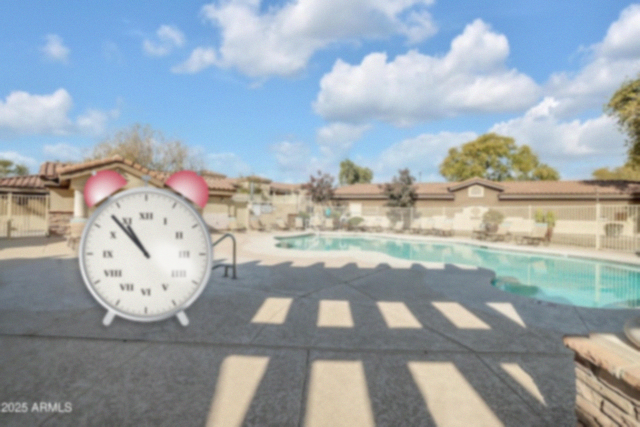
**10:53**
